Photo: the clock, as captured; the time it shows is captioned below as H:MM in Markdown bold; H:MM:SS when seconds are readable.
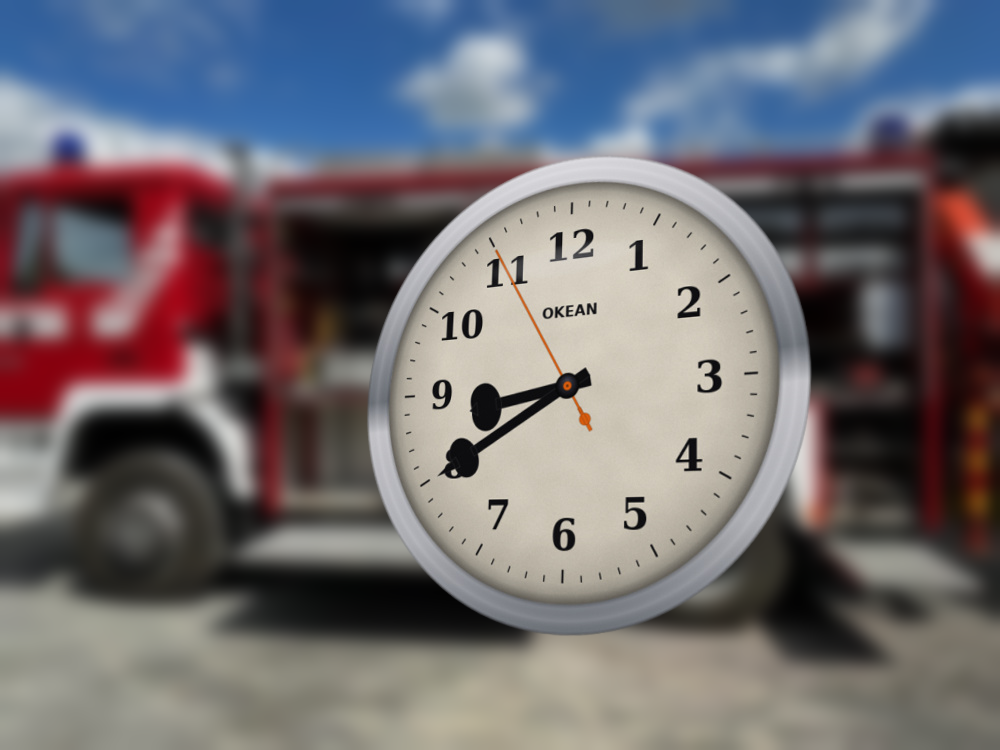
**8:39:55**
